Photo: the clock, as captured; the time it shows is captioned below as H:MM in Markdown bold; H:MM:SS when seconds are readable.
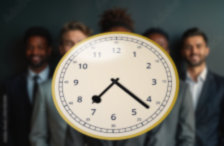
**7:22**
